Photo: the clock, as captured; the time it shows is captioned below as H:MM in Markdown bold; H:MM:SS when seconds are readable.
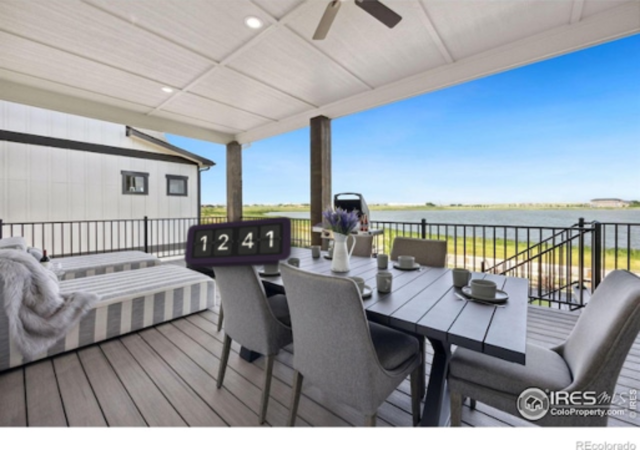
**12:41**
